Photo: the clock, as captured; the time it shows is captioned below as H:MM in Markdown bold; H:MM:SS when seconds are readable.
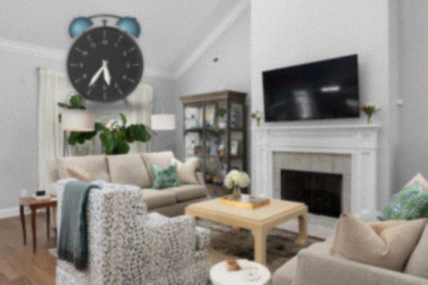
**5:36**
